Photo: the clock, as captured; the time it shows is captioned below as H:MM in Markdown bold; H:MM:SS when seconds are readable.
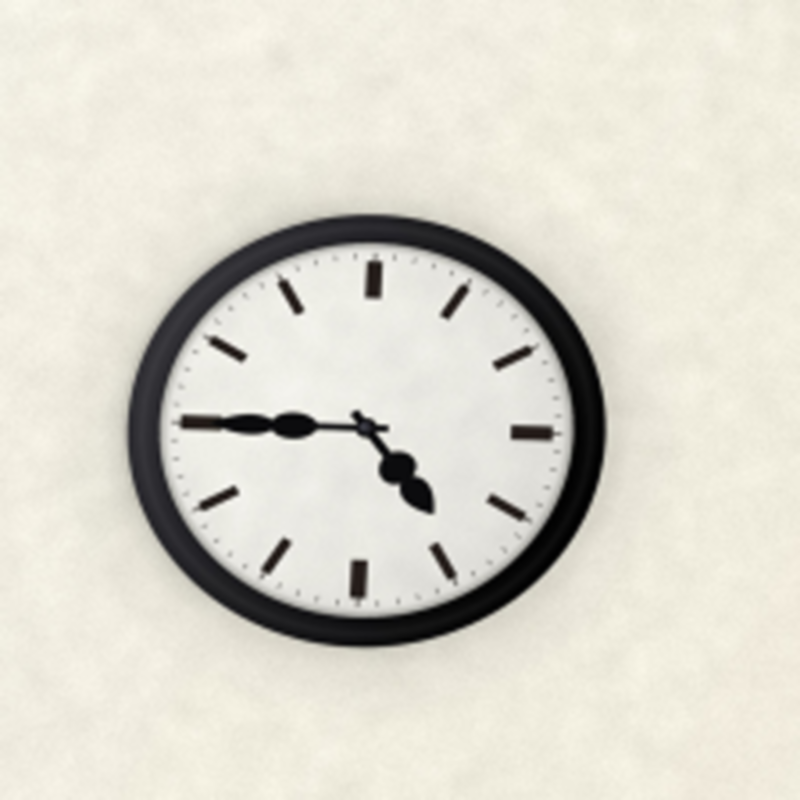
**4:45**
